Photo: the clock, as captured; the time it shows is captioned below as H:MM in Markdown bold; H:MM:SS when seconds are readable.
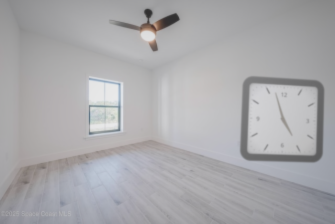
**4:57**
